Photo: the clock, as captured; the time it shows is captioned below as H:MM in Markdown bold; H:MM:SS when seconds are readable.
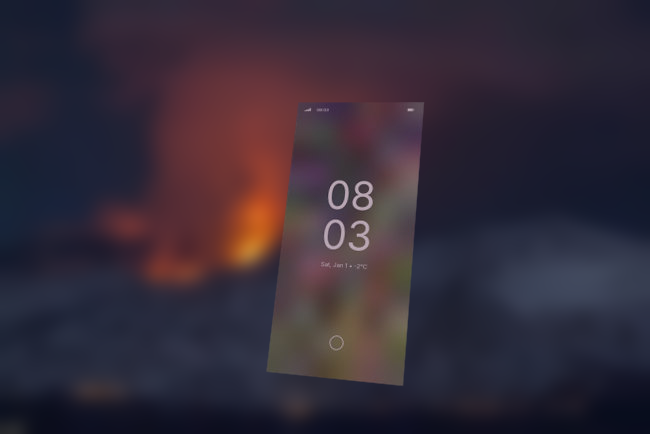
**8:03**
